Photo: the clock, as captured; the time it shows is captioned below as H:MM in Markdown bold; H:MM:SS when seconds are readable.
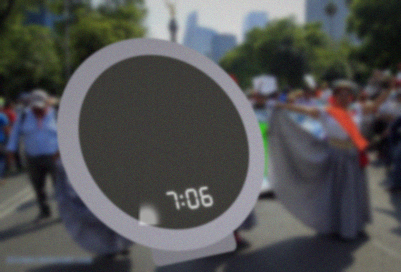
**7:06**
